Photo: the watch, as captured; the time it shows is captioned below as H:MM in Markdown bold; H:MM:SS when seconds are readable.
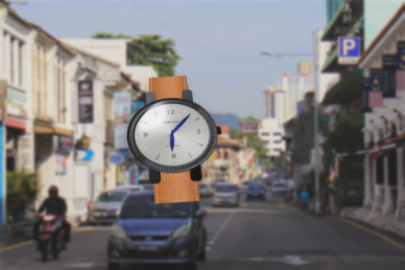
**6:07**
